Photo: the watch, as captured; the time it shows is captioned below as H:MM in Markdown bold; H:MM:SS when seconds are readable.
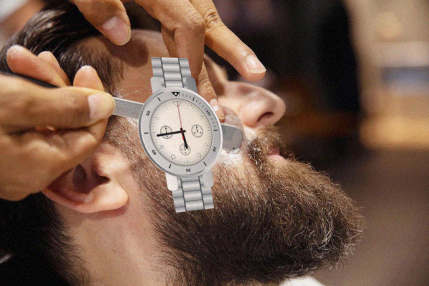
**5:44**
